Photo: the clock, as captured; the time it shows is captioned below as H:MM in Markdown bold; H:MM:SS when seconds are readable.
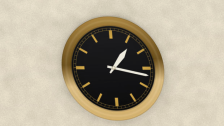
**1:17**
